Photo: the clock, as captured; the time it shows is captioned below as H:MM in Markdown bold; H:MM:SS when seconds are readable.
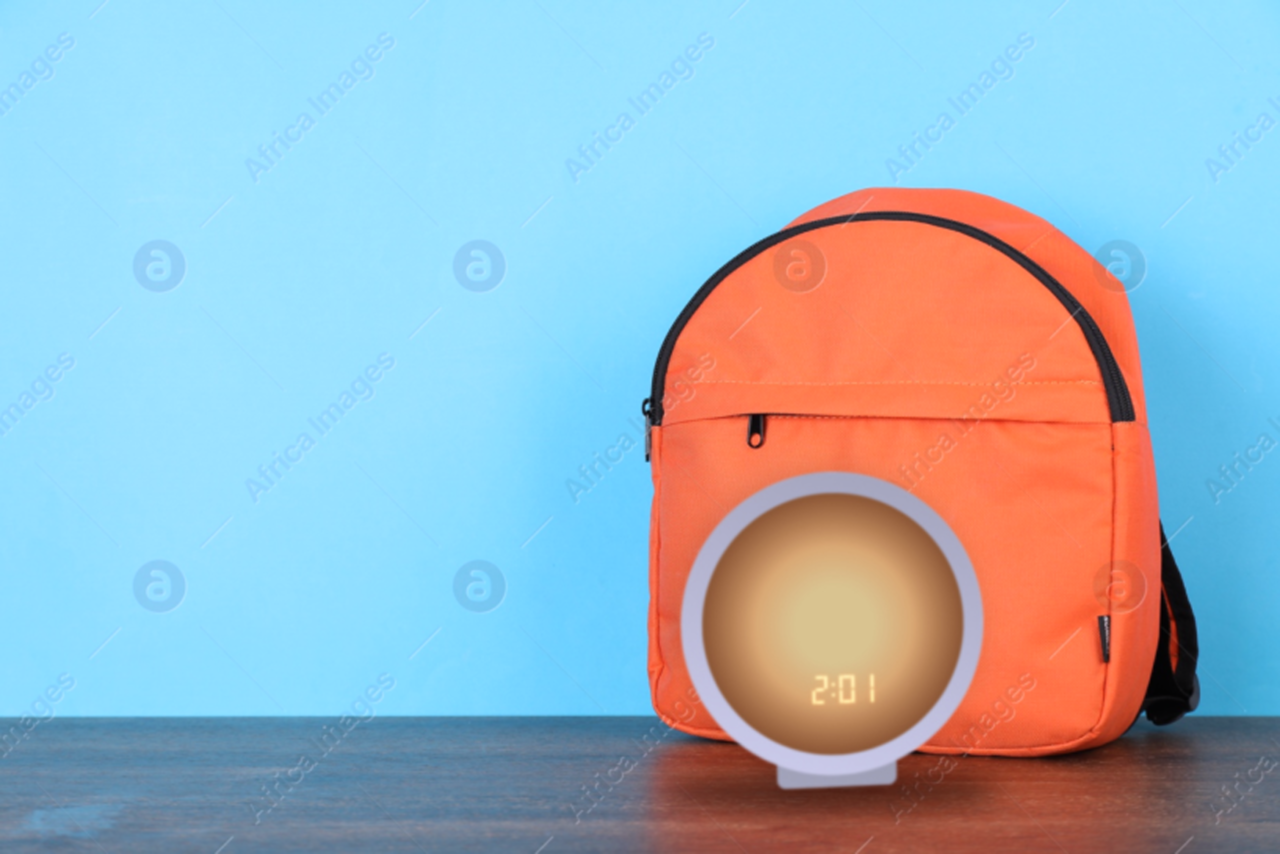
**2:01**
